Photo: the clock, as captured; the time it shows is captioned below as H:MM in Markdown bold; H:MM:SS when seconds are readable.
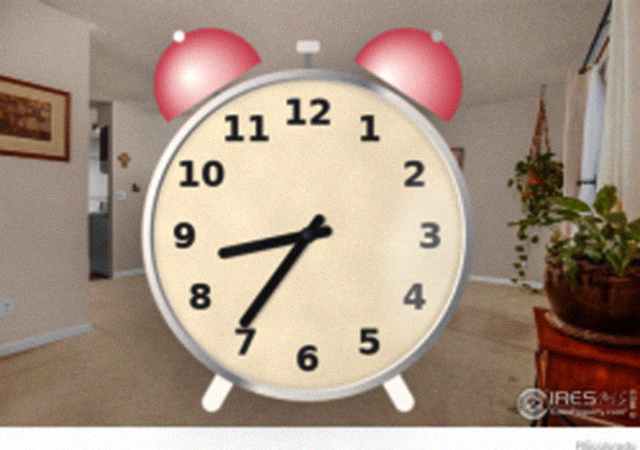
**8:36**
